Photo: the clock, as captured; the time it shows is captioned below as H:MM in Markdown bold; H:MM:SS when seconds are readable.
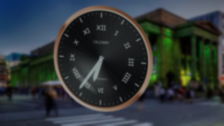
**6:36**
